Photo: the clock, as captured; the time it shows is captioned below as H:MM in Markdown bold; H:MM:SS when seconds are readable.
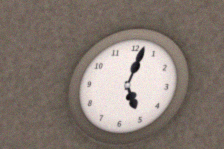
**5:02**
